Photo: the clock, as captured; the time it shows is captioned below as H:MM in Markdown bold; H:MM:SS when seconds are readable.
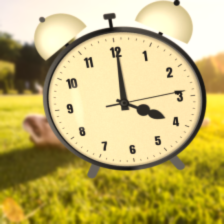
**4:00:14**
